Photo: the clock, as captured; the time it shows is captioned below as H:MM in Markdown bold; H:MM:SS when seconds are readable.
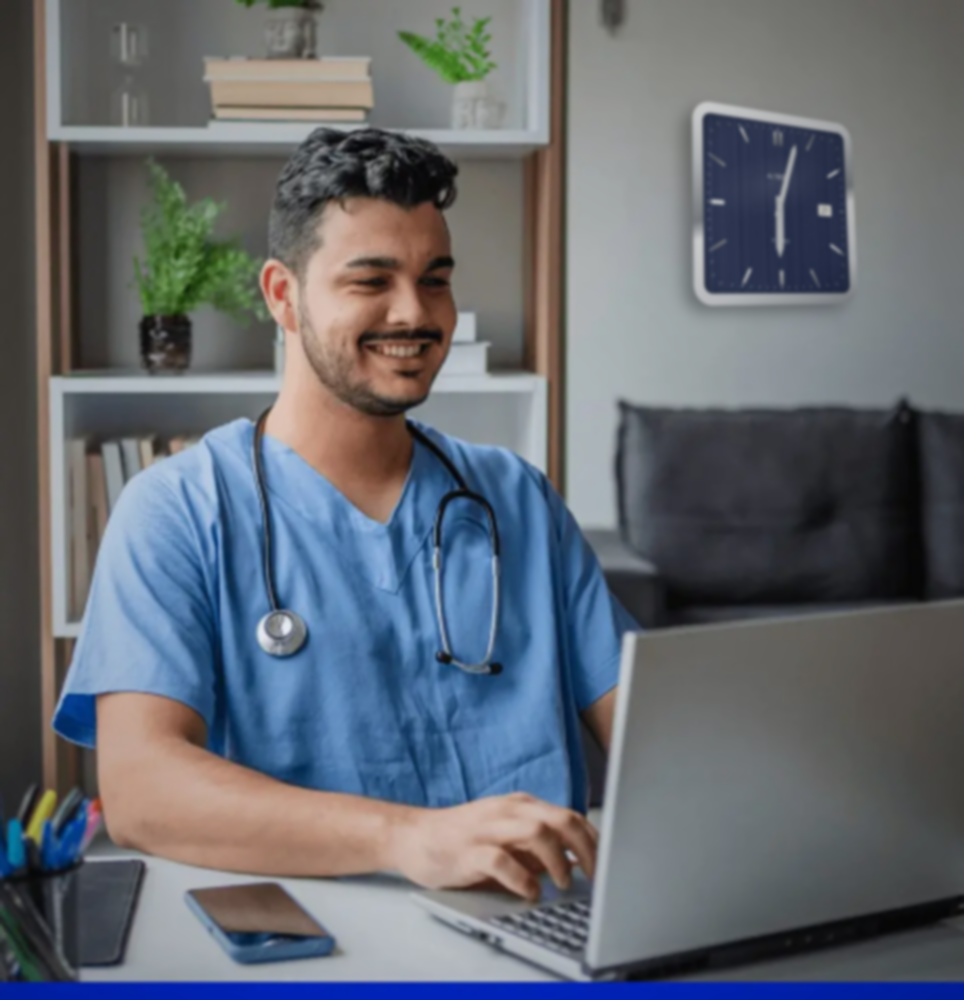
**6:03**
